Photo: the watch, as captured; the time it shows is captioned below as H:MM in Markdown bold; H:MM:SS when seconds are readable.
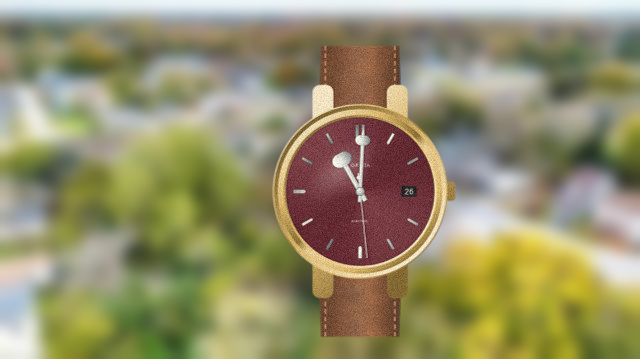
**11:00:29**
